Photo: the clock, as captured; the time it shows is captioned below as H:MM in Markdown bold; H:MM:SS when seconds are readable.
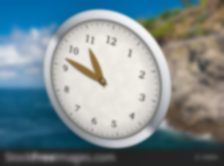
**10:47**
